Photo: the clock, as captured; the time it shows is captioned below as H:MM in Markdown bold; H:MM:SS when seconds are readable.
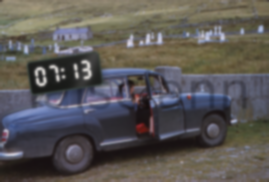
**7:13**
